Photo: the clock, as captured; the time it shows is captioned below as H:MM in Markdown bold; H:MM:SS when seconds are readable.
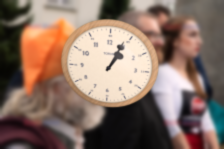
**1:04**
